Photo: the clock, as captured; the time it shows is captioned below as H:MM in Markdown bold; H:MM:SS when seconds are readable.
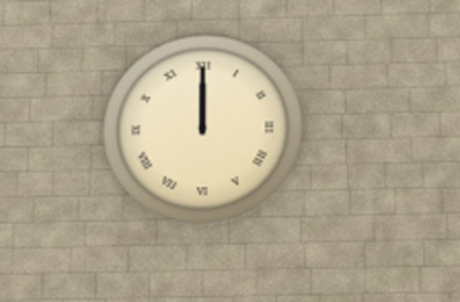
**12:00**
